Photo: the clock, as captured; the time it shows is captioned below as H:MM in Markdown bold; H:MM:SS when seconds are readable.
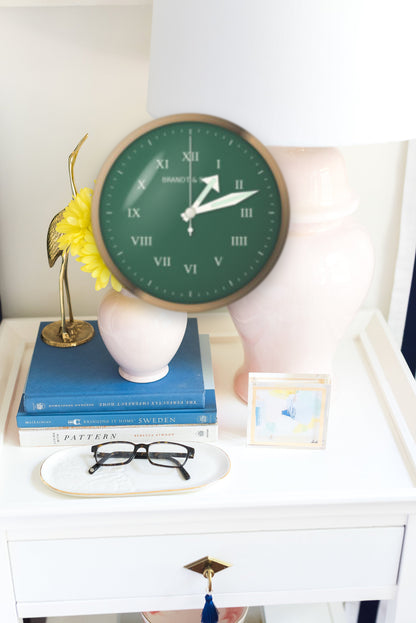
**1:12:00**
